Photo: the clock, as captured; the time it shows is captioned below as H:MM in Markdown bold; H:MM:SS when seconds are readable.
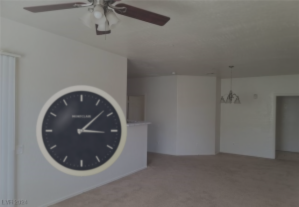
**3:08**
